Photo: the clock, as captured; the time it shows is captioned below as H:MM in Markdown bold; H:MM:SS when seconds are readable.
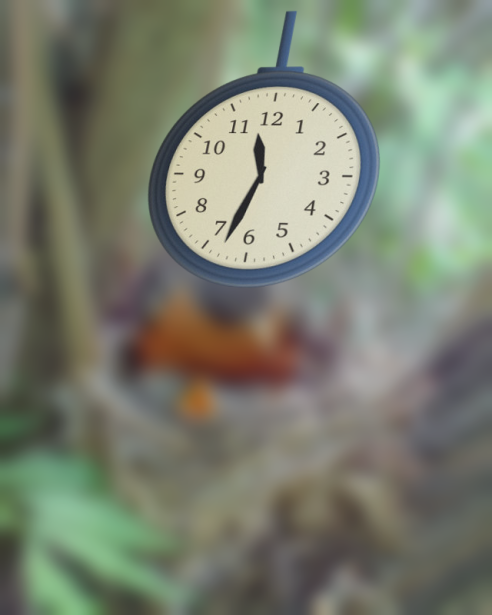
**11:33**
